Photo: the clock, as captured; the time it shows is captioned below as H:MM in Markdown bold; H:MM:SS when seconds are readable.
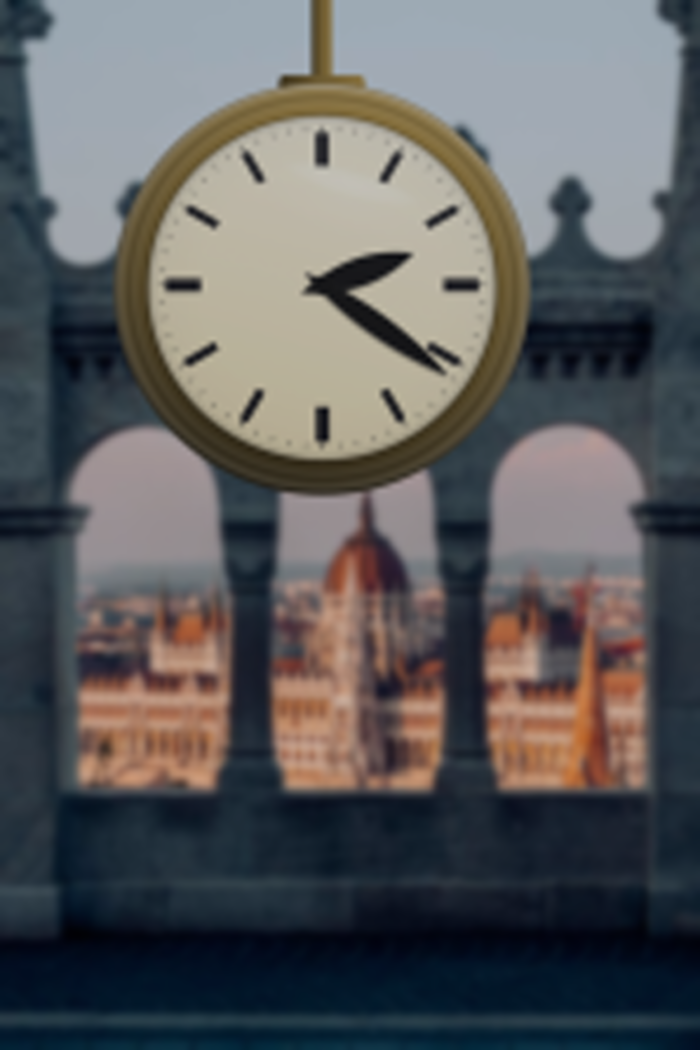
**2:21**
